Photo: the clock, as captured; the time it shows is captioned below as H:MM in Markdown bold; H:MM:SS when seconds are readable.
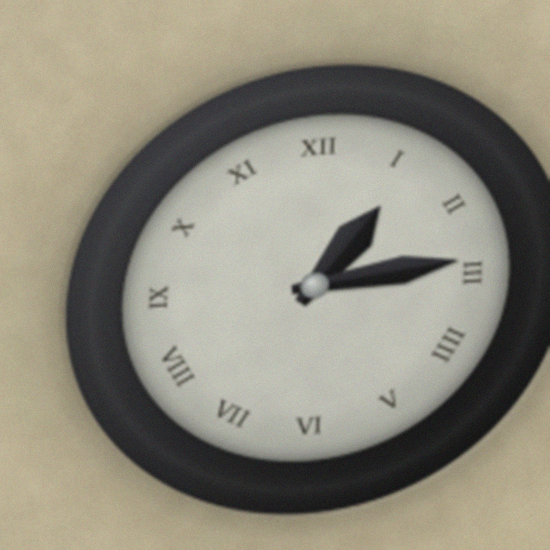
**1:14**
